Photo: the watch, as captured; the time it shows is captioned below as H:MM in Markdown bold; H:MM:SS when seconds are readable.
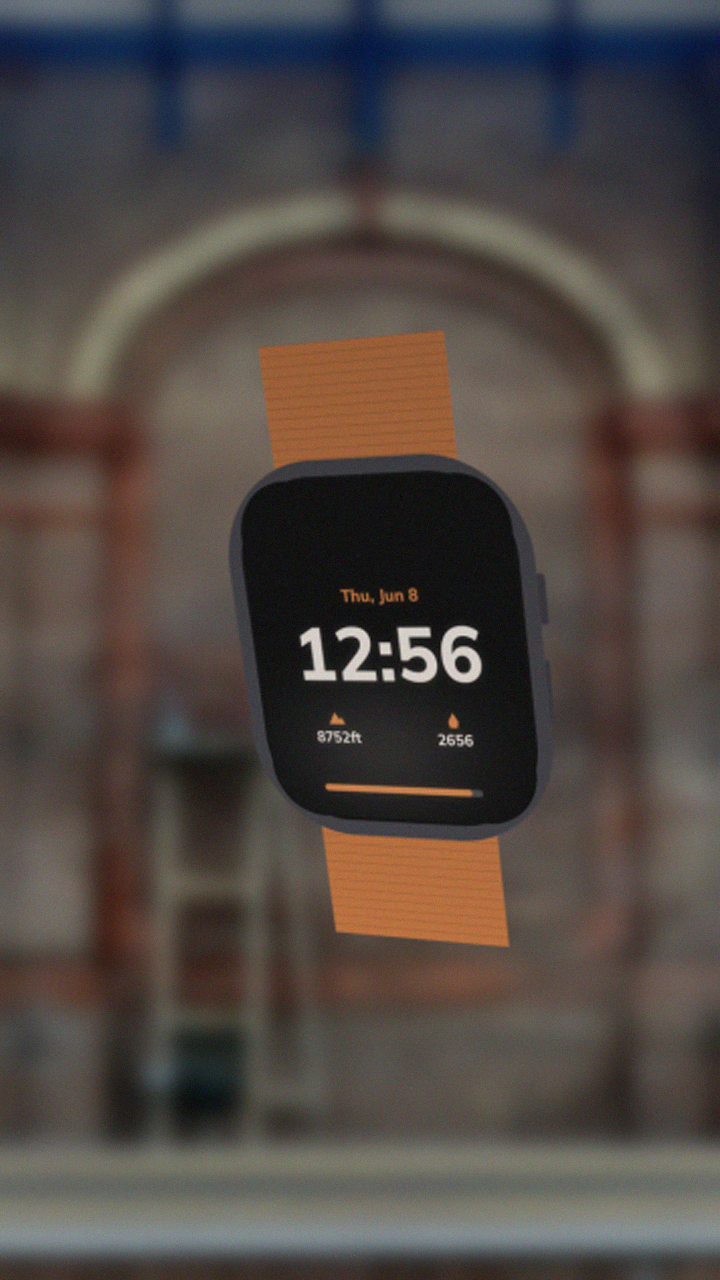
**12:56**
